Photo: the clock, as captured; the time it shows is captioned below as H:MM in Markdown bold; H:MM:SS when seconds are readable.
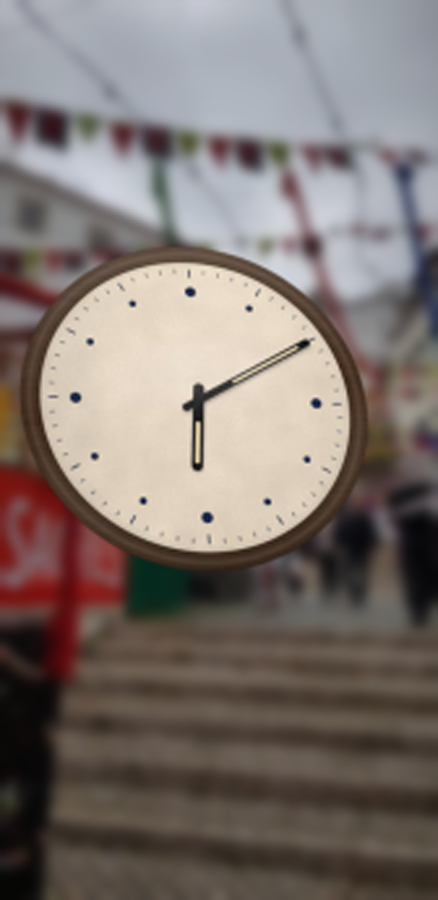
**6:10**
